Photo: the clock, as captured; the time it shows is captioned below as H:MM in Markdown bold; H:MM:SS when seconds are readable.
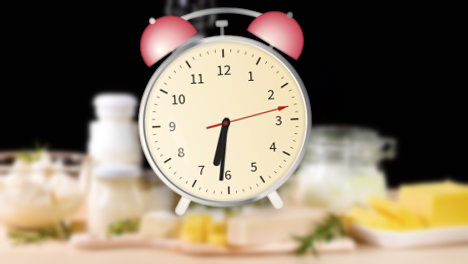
**6:31:13**
